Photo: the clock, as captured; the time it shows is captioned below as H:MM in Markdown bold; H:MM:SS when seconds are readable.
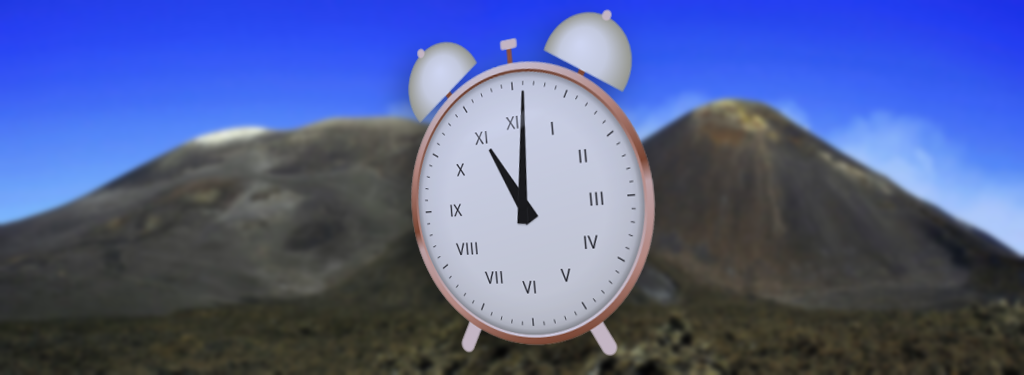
**11:01**
